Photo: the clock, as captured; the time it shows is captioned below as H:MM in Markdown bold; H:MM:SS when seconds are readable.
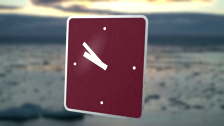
**9:52**
